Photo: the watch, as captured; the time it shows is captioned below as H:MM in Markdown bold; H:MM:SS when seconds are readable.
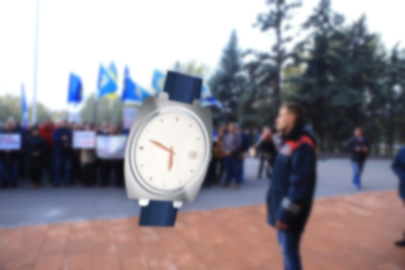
**5:48**
